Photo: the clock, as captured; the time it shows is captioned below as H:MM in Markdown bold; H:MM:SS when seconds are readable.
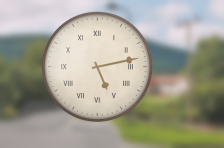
**5:13**
